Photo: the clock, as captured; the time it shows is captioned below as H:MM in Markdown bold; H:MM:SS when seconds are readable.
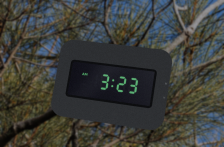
**3:23**
